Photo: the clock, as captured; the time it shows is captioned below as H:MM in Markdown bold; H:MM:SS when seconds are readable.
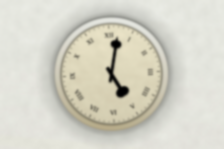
**5:02**
